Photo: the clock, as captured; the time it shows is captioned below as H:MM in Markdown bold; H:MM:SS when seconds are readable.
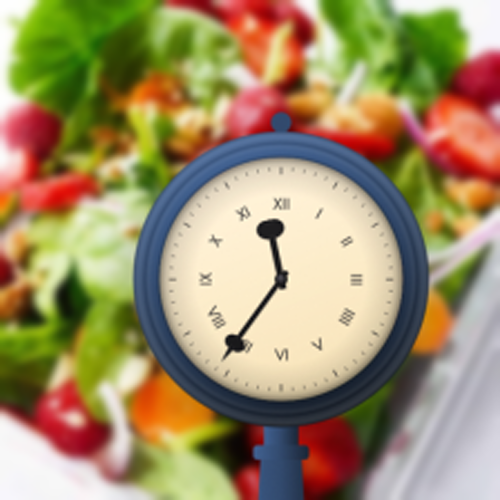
**11:36**
